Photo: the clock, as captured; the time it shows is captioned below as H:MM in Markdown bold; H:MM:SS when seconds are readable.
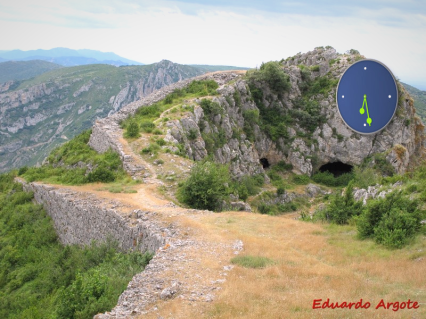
**6:28**
